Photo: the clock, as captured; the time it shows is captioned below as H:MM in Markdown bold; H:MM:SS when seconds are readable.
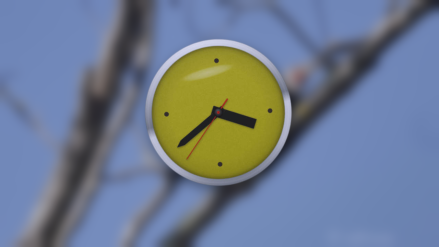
**3:38:36**
